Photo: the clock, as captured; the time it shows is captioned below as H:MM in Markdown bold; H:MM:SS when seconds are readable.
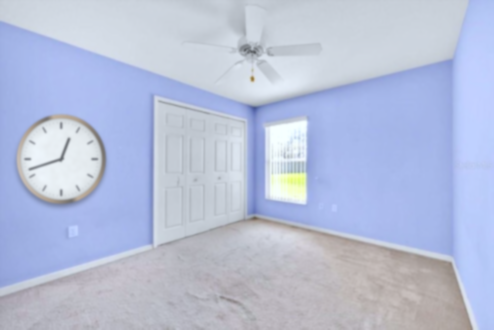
**12:42**
